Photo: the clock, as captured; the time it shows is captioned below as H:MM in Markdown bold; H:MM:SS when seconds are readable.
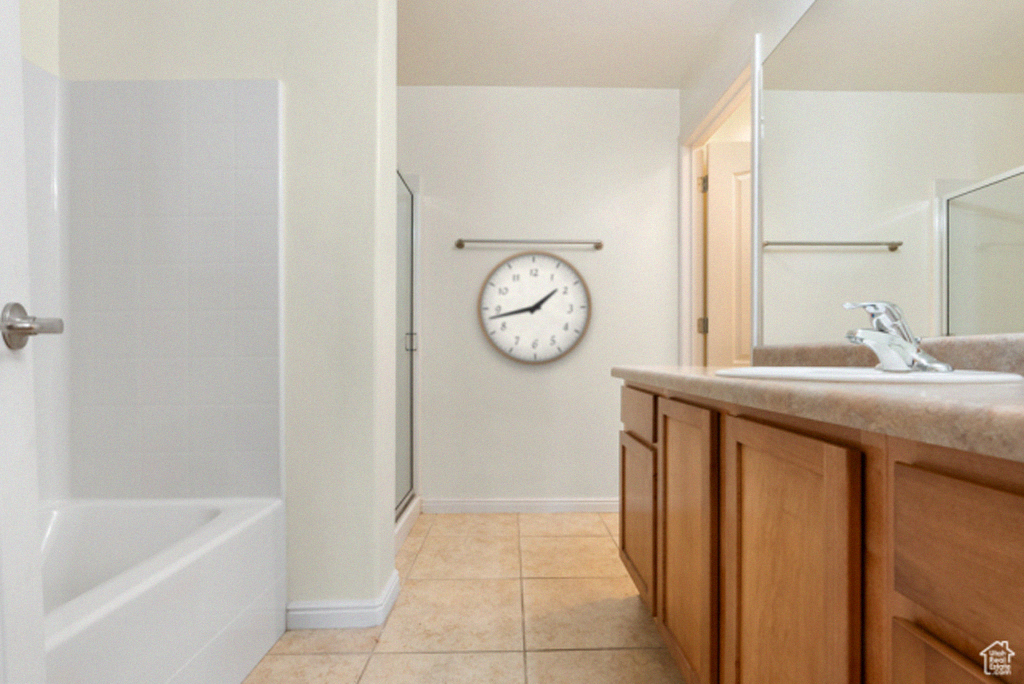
**1:43**
